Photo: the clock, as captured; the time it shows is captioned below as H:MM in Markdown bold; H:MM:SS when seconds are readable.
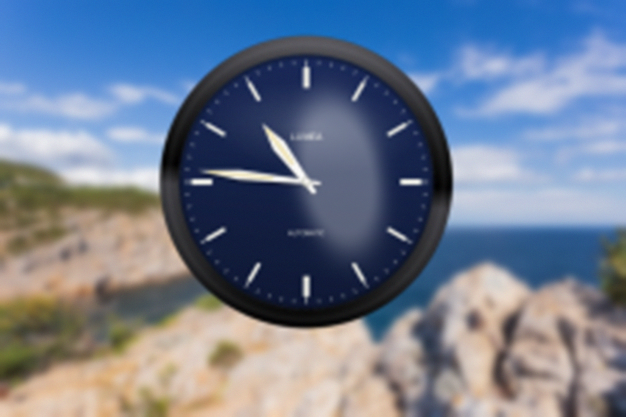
**10:46**
